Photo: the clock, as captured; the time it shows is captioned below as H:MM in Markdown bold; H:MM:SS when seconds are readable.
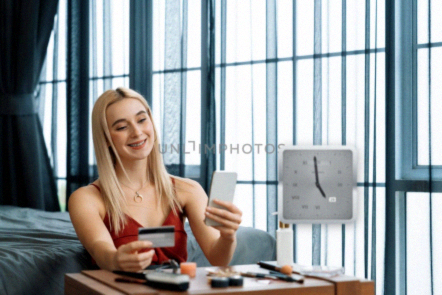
**4:59**
